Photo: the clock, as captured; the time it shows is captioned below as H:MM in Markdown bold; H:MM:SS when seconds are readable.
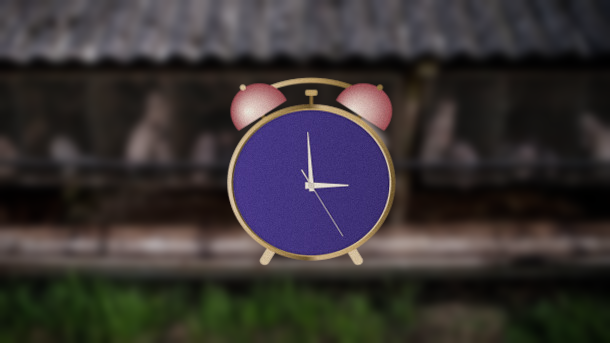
**2:59:25**
